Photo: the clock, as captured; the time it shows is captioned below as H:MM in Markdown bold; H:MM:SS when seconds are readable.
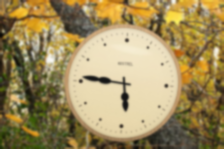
**5:46**
